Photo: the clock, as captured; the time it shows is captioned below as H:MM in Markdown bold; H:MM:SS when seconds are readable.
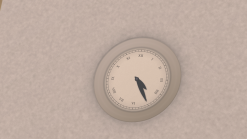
**4:25**
